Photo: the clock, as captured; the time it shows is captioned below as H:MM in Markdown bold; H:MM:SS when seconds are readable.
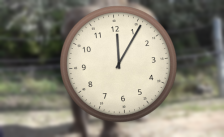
**12:06**
